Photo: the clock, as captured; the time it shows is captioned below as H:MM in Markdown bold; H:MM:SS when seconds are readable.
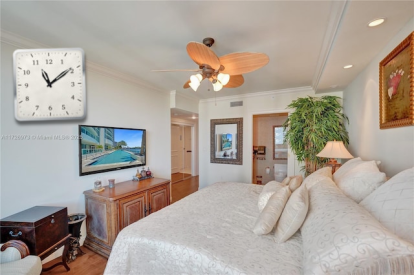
**11:09**
